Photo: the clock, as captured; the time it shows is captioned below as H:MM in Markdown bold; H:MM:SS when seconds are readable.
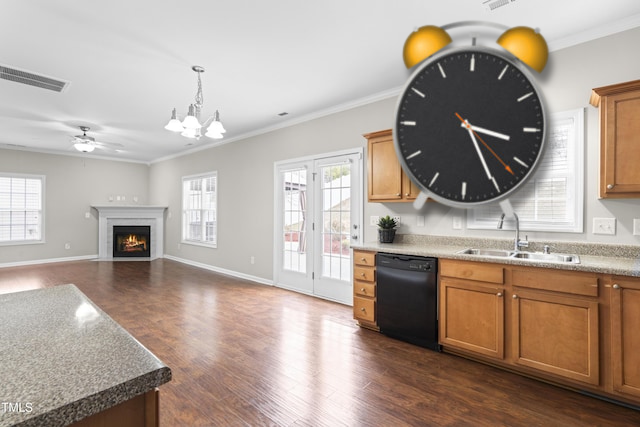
**3:25:22**
